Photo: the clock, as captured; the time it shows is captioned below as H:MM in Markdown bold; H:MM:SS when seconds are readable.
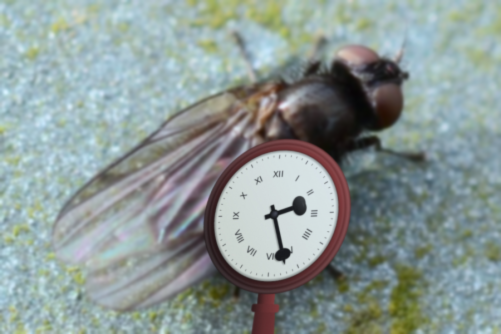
**2:27**
